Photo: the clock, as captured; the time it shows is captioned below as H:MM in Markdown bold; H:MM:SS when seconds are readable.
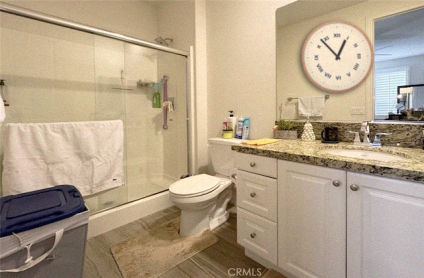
**12:53**
